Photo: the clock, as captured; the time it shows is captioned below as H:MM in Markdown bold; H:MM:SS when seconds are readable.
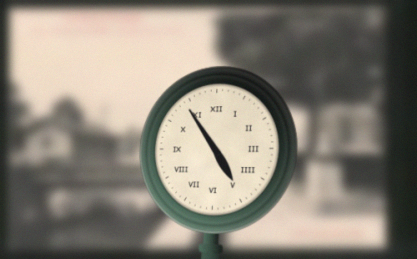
**4:54**
